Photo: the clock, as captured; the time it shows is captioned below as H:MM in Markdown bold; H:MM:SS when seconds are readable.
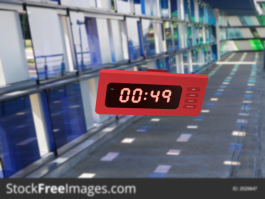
**0:49**
